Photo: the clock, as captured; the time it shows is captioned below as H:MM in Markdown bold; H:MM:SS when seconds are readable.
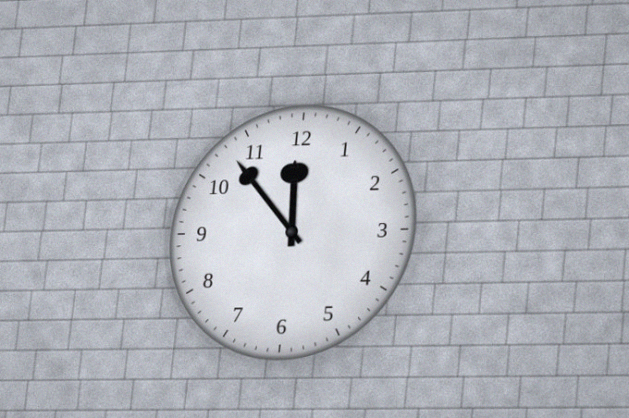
**11:53**
